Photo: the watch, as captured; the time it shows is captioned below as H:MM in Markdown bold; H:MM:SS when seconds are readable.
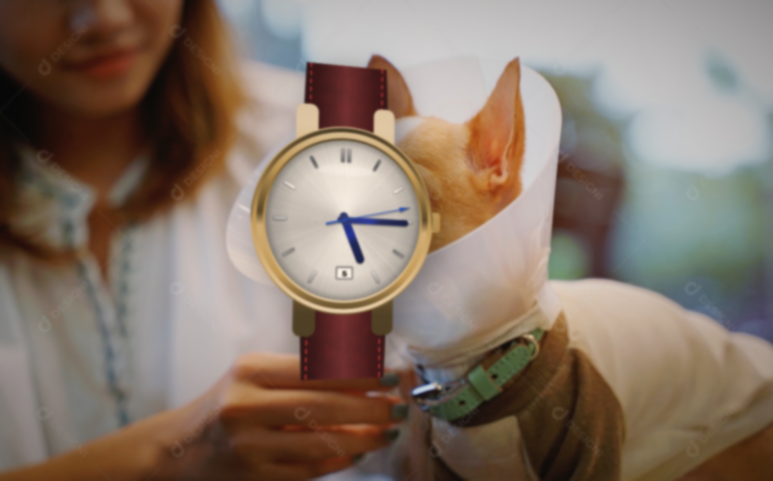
**5:15:13**
